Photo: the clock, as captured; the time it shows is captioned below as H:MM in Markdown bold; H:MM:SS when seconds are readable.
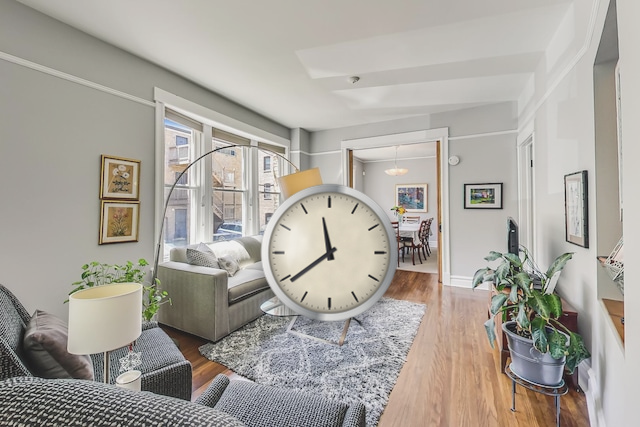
**11:39**
